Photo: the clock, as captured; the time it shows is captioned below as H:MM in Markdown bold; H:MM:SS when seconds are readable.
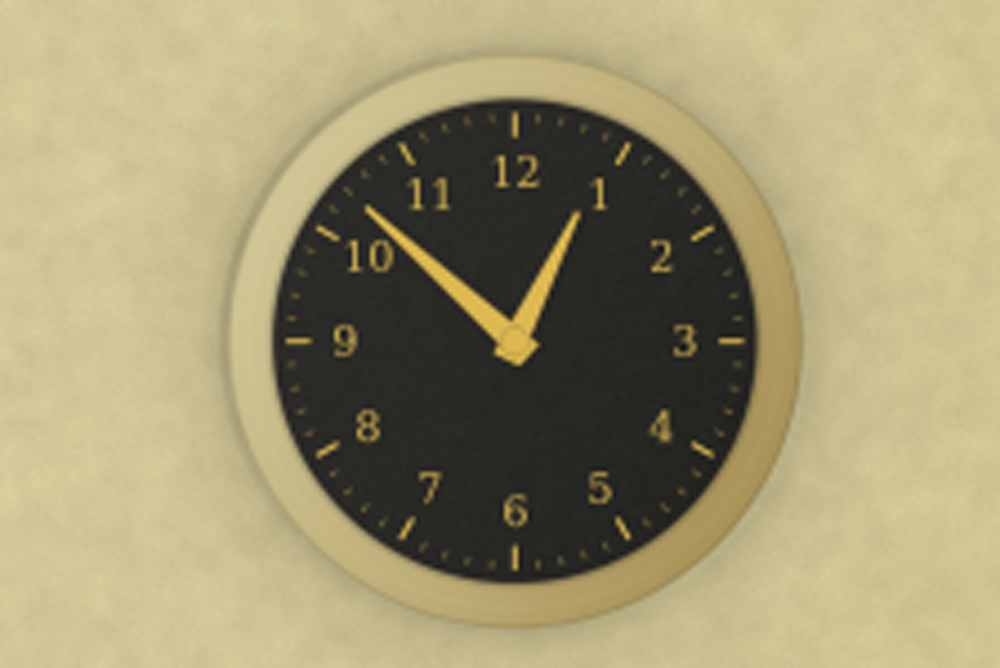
**12:52**
